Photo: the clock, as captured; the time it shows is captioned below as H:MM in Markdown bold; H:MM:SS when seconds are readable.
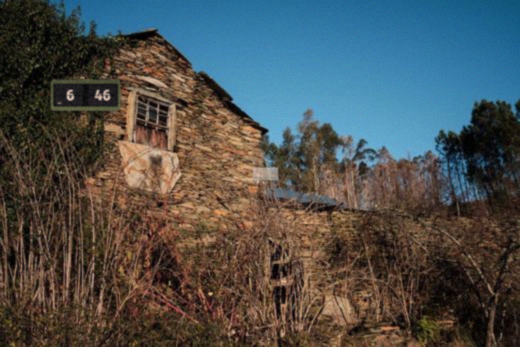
**6:46**
